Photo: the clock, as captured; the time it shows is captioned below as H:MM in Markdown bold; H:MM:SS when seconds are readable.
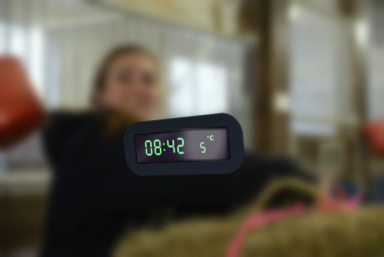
**8:42**
